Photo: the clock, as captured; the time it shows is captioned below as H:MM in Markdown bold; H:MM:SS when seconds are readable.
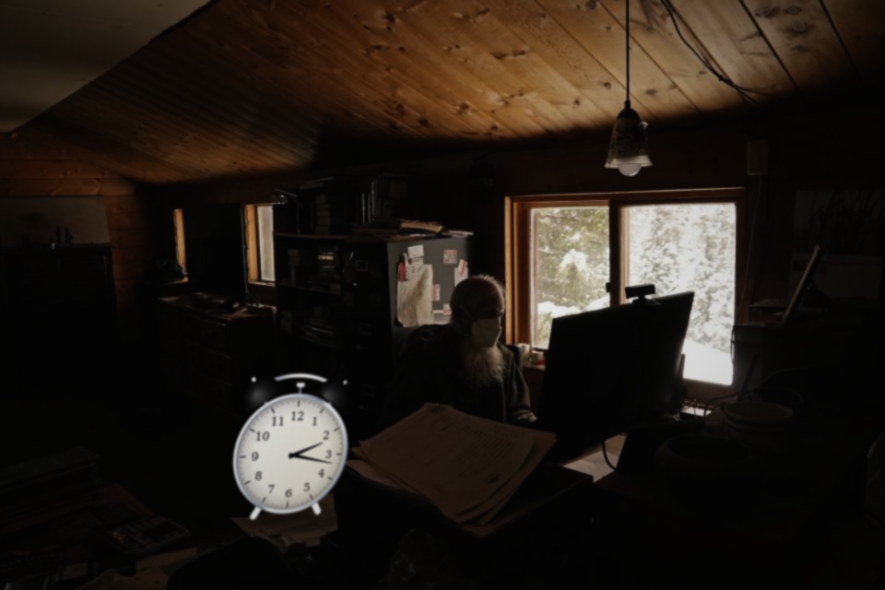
**2:17**
